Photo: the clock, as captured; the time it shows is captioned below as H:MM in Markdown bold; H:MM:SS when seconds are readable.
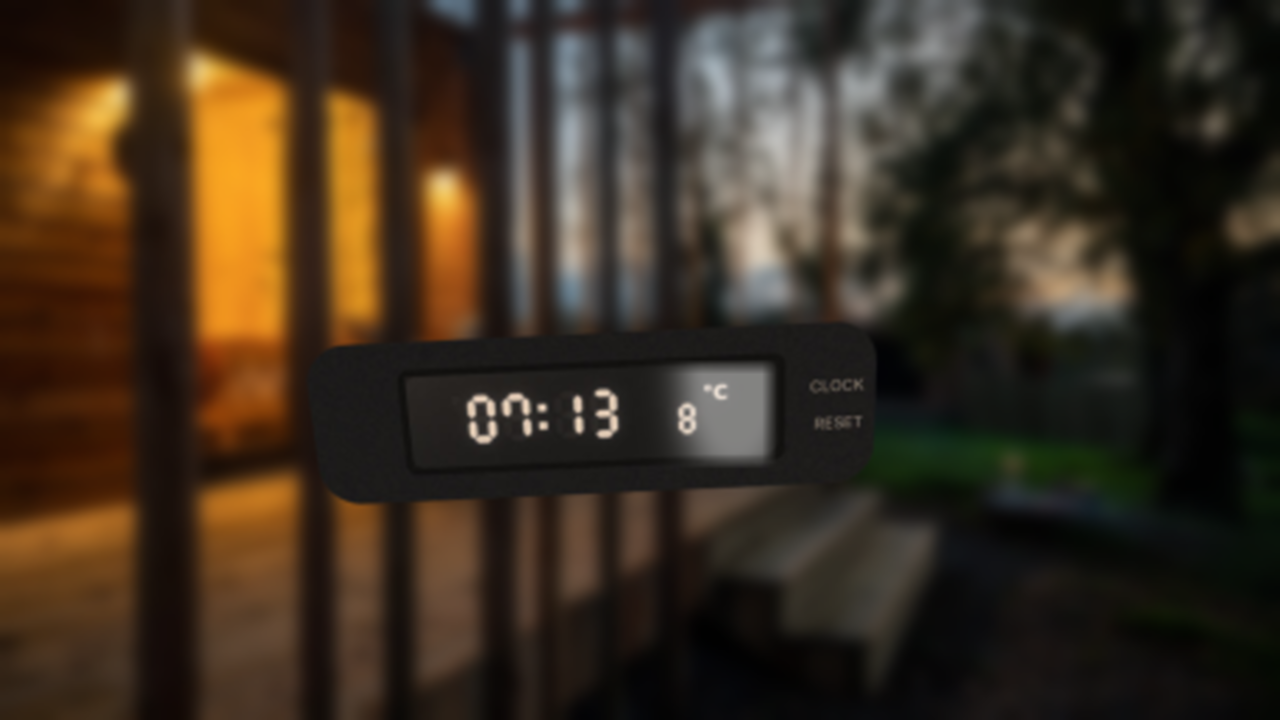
**7:13**
